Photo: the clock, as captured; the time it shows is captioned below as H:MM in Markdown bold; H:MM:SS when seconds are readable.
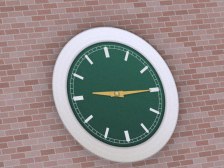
**9:15**
